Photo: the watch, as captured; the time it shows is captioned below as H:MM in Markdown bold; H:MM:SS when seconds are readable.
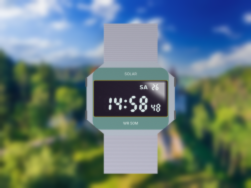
**14:58**
